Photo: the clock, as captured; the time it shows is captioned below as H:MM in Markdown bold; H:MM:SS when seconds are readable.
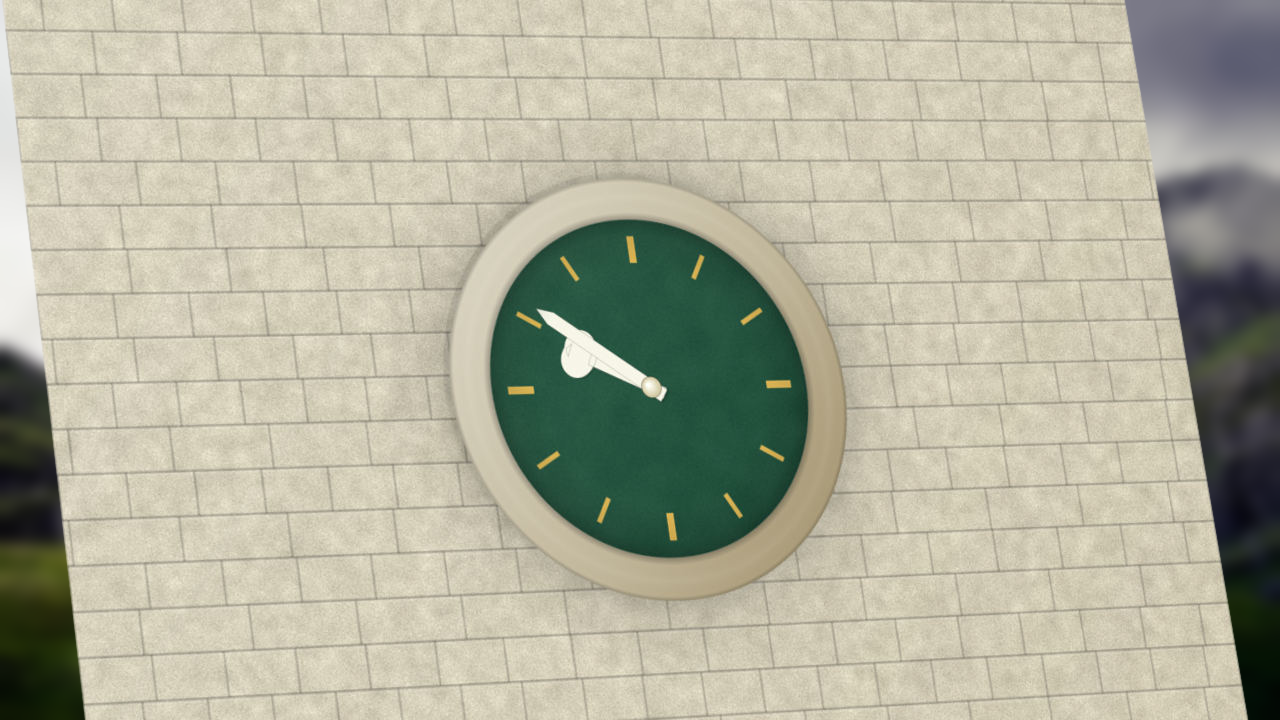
**9:51**
